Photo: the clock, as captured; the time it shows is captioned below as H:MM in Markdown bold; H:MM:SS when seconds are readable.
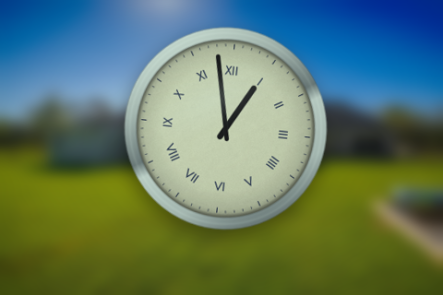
**12:58**
